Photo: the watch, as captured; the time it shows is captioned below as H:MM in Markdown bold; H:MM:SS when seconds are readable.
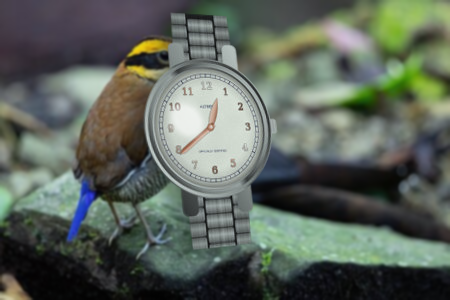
**12:39**
